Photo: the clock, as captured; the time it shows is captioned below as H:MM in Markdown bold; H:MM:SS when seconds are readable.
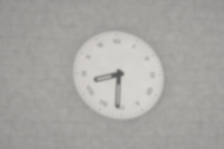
**8:31**
